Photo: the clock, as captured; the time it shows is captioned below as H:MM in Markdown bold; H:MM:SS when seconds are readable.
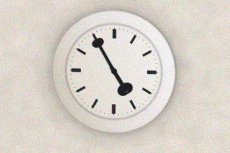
**4:55**
